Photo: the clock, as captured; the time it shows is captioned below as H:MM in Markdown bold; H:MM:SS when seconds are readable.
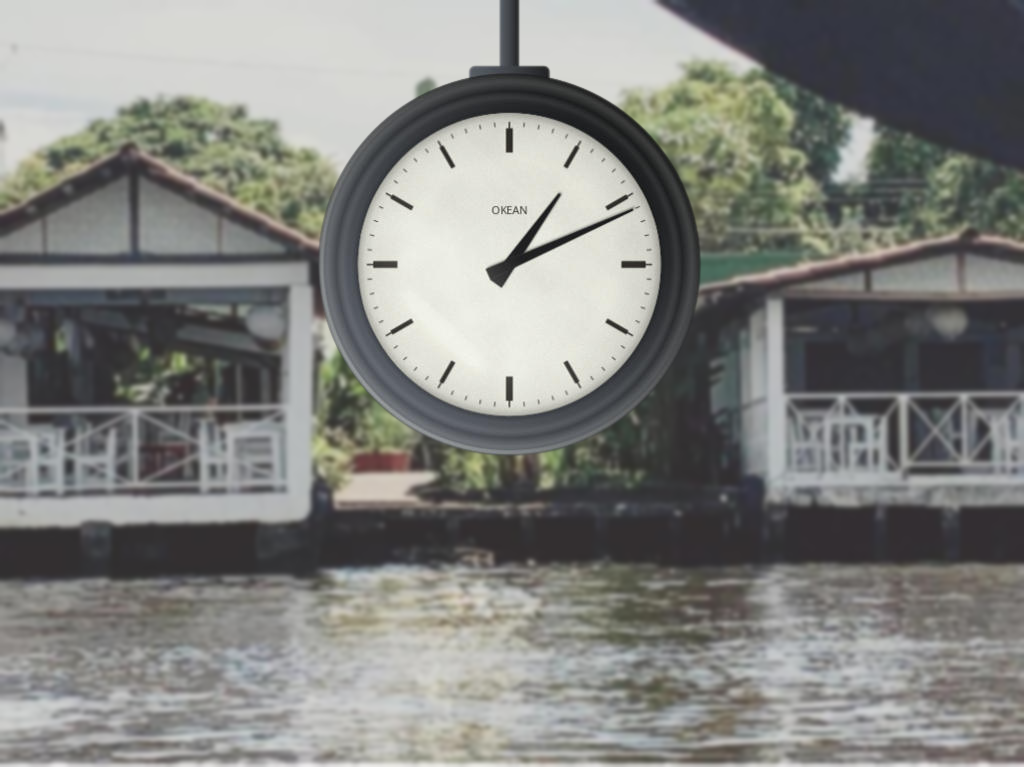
**1:11**
